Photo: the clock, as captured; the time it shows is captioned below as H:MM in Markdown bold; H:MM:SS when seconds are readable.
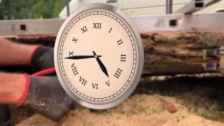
**4:44**
